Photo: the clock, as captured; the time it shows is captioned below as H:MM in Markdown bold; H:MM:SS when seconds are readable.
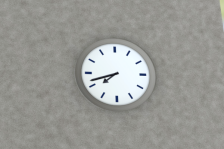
**7:42**
